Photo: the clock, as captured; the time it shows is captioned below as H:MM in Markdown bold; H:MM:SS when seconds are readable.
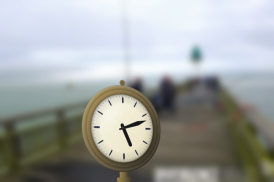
**5:12**
